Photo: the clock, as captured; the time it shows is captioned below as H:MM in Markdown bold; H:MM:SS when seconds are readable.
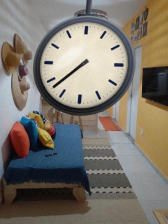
**7:38**
